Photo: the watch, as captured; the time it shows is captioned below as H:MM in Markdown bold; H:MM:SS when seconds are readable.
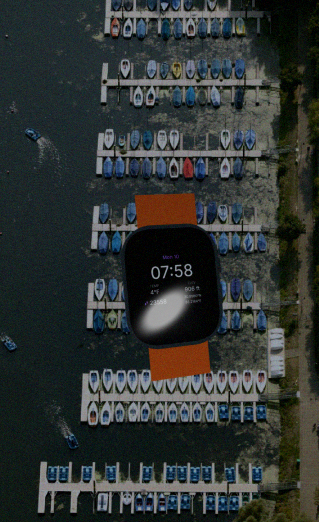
**7:58**
